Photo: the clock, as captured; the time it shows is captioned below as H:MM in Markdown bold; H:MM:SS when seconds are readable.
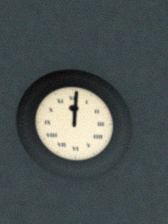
**12:01**
